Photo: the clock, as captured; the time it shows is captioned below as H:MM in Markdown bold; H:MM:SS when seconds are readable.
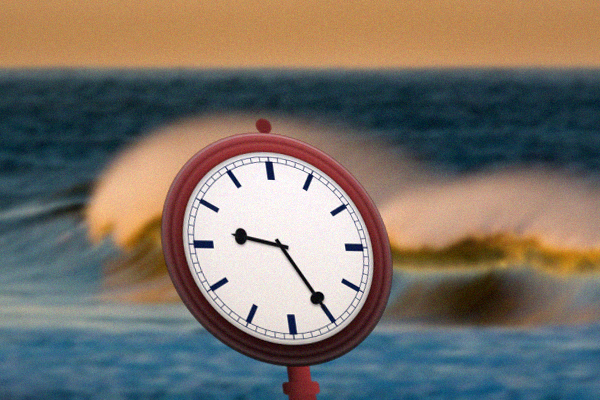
**9:25**
